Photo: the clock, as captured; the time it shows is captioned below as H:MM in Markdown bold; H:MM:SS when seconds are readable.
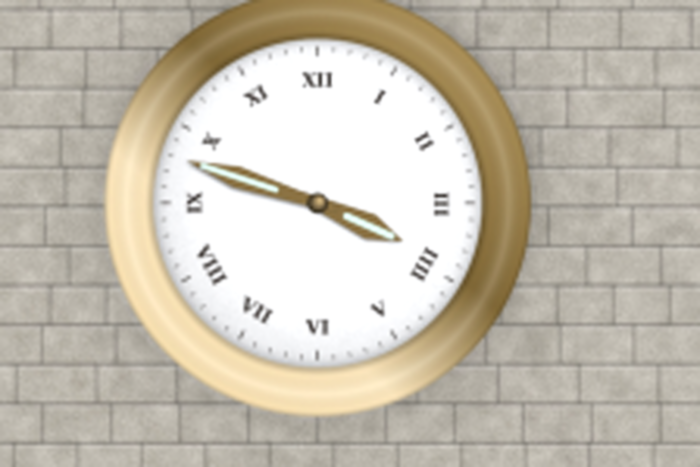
**3:48**
